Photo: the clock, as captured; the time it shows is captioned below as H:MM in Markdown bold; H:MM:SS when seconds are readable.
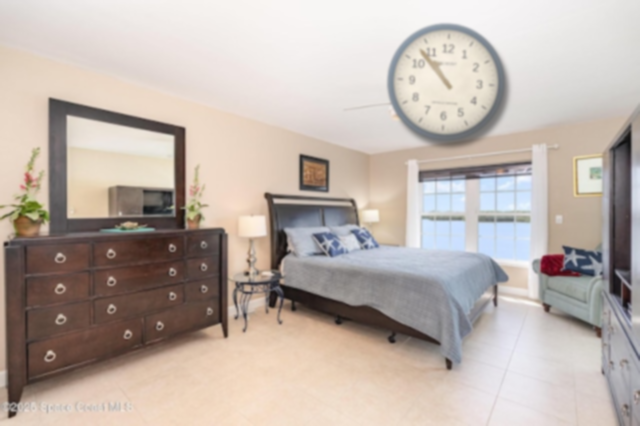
**10:53**
